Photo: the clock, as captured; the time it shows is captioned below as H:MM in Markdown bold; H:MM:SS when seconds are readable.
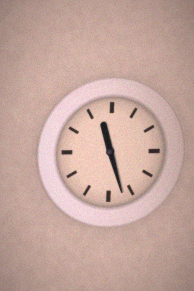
**11:27**
